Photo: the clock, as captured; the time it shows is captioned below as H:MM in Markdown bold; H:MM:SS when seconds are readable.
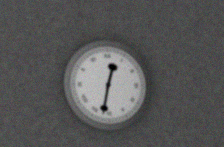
**12:32**
